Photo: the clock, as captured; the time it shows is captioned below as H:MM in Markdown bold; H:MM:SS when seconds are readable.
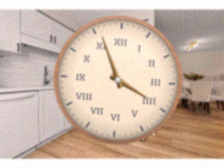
**3:56**
